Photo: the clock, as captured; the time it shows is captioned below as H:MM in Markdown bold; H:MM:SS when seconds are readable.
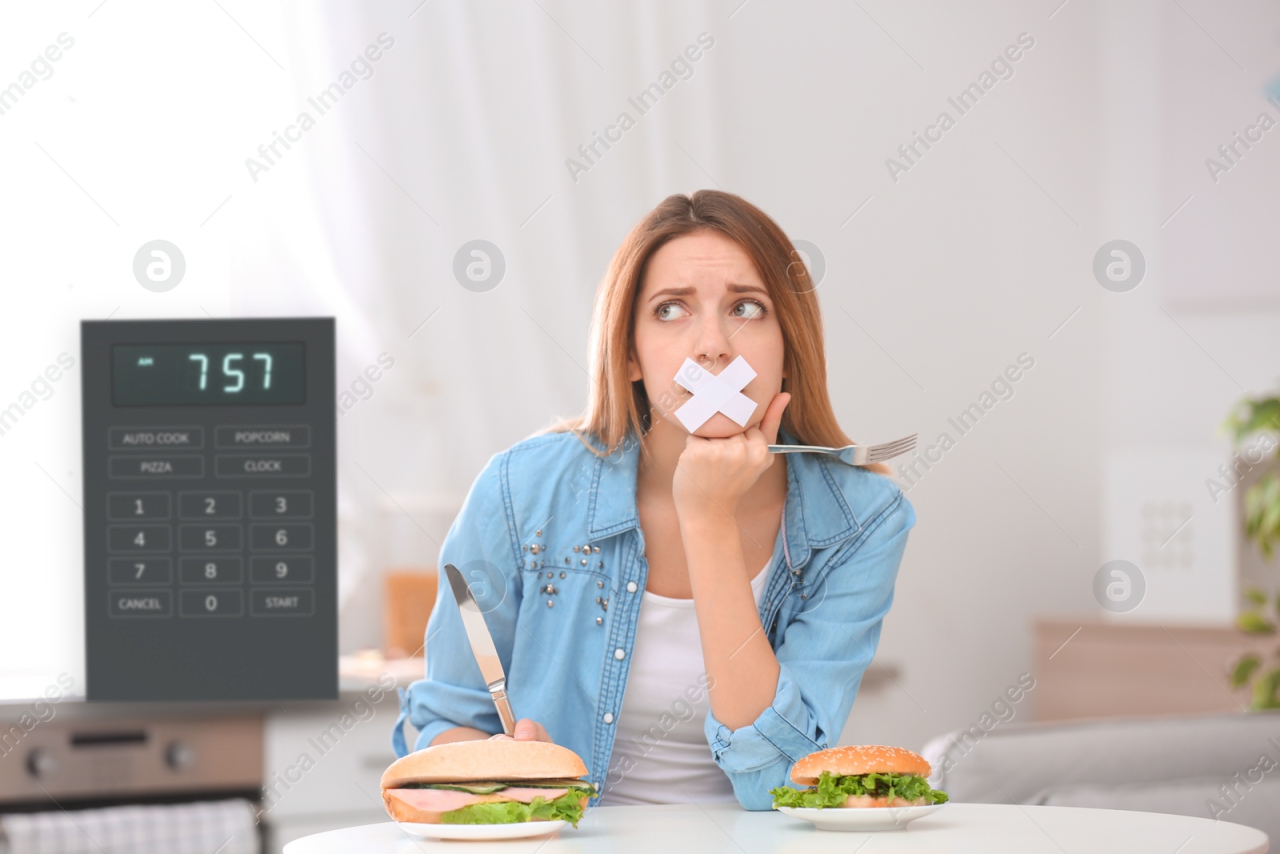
**7:57**
